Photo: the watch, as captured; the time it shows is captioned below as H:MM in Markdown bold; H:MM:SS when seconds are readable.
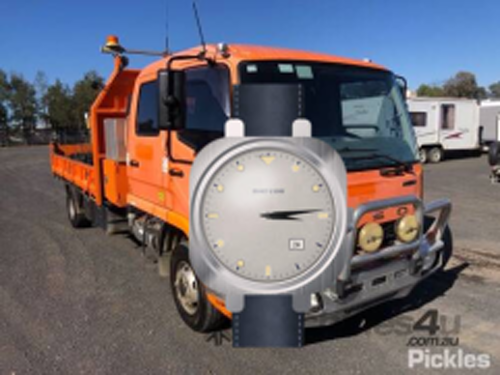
**3:14**
